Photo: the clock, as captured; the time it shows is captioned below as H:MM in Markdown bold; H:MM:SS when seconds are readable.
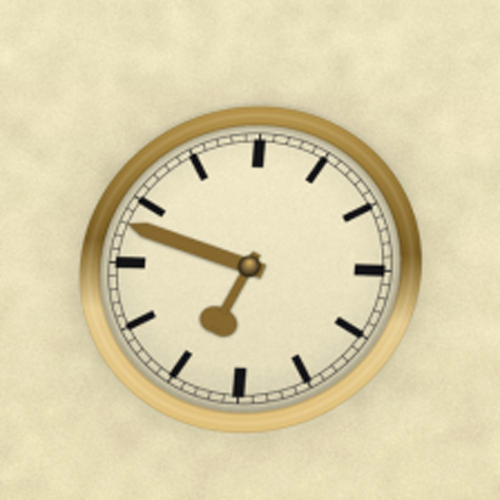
**6:48**
